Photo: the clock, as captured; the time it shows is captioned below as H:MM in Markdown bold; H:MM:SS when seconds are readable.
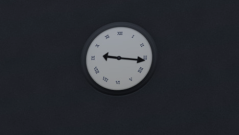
**9:16**
